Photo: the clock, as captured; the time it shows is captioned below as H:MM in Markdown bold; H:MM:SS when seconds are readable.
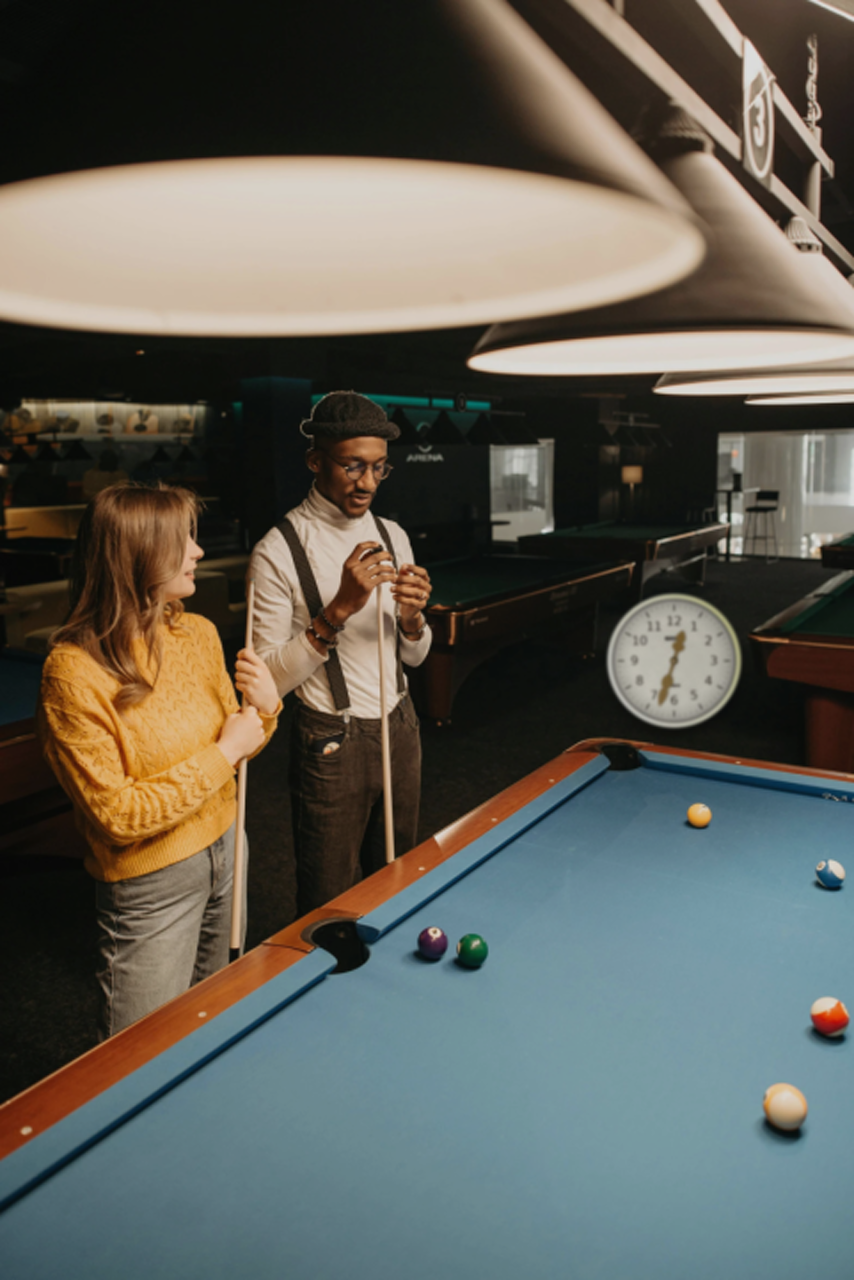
**12:33**
